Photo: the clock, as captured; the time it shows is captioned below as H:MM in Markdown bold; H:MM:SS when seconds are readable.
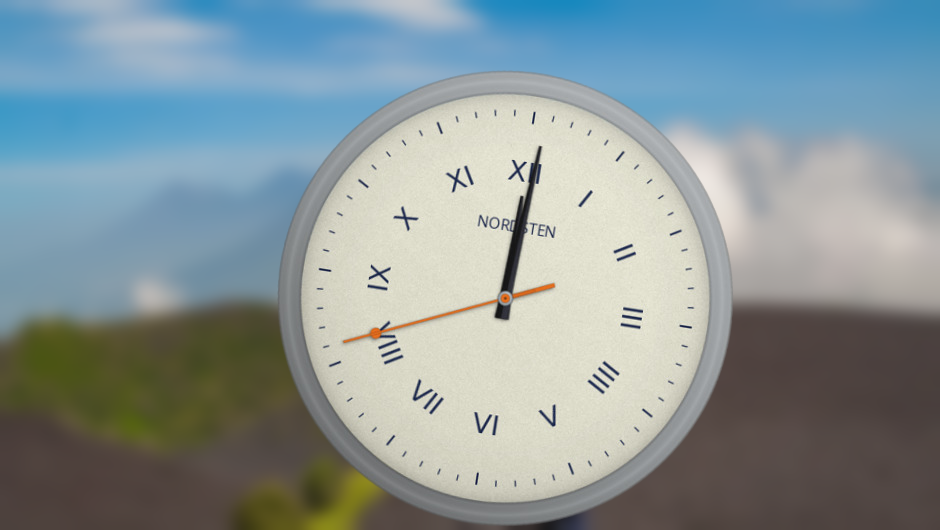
**12:00:41**
